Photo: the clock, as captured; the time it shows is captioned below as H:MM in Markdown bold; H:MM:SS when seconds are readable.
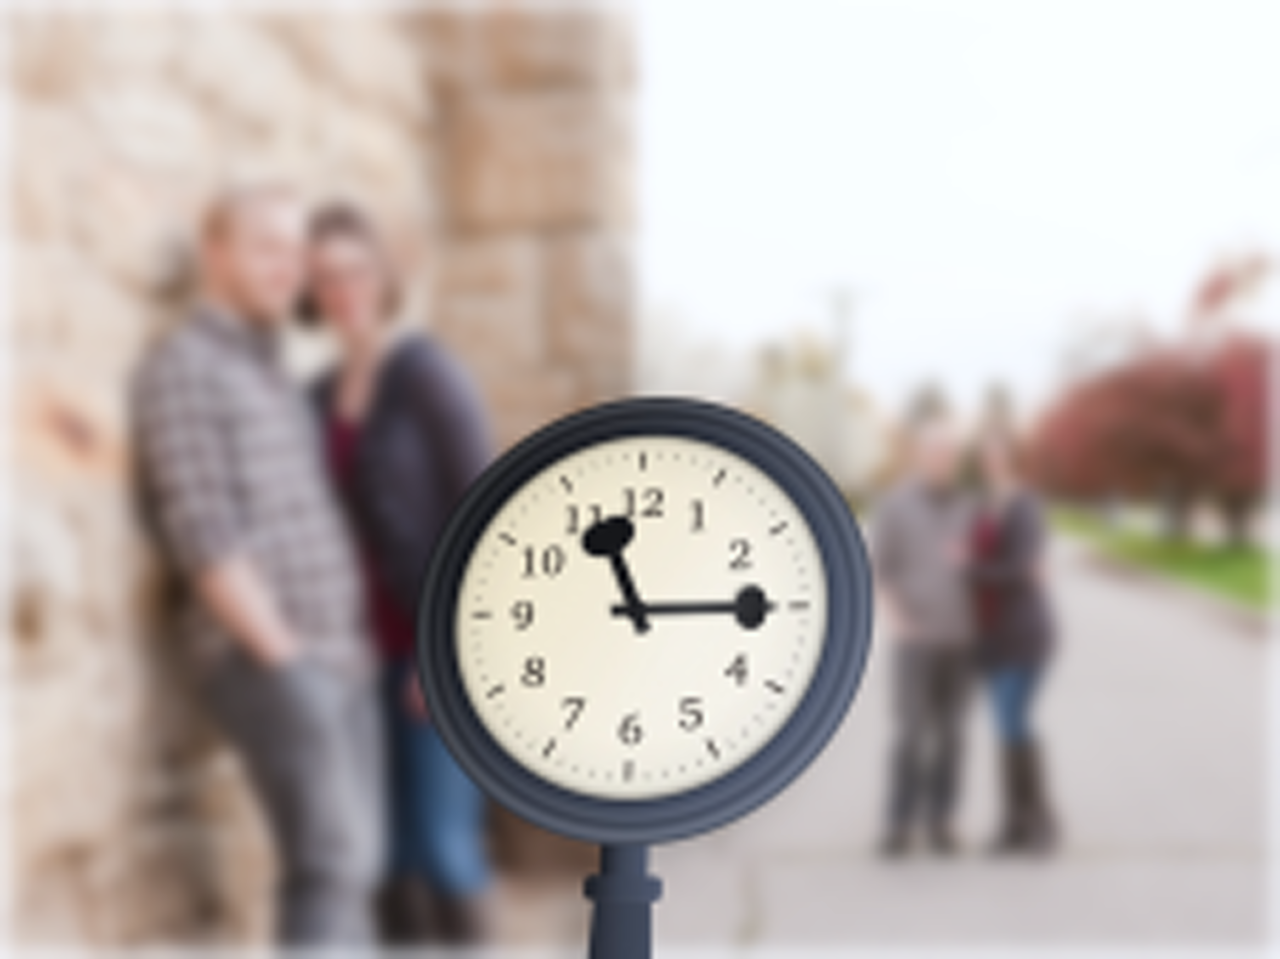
**11:15**
